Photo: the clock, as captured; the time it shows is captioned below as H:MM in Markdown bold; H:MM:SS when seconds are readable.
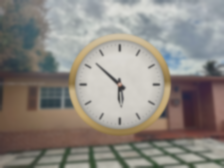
**5:52**
